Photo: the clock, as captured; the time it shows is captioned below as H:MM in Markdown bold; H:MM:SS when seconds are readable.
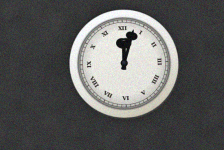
**12:03**
